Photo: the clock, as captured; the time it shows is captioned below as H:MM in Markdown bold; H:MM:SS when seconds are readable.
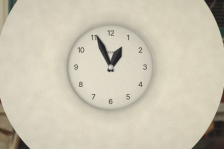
**12:56**
